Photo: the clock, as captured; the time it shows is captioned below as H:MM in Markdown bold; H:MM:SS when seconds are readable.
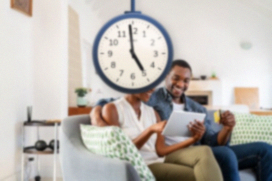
**4:59**
